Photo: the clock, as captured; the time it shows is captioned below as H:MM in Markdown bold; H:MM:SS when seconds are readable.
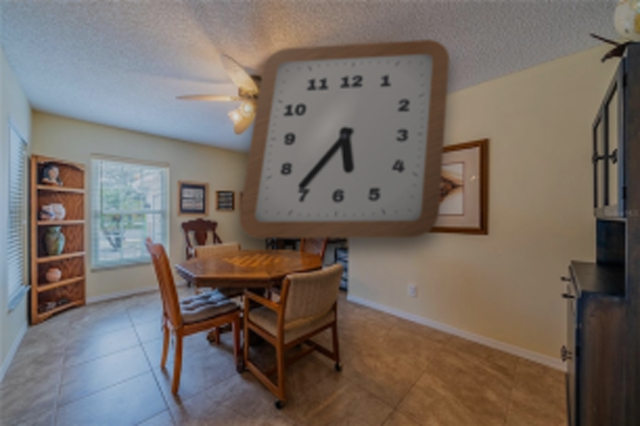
**5:36**
